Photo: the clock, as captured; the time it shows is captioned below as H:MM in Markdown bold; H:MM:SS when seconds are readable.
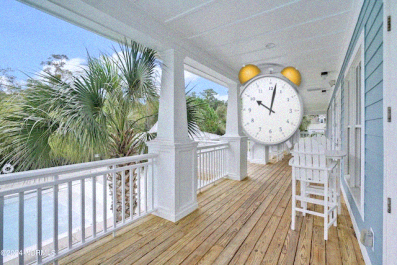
**10:02**
